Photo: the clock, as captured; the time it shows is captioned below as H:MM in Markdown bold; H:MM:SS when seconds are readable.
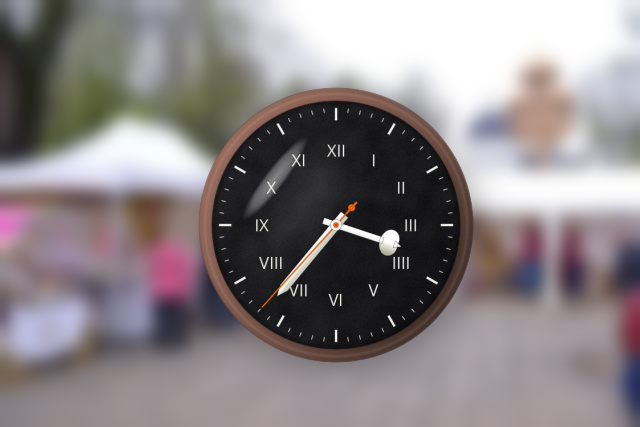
**3:36:37**
